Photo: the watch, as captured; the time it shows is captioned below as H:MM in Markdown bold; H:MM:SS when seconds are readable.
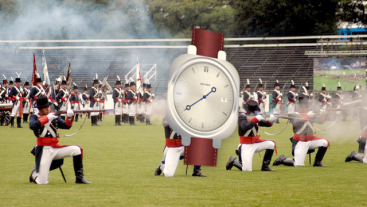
**1:39**
